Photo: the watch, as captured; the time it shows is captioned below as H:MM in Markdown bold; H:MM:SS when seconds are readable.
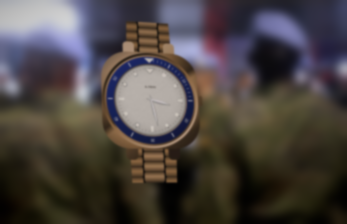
**3:28**
